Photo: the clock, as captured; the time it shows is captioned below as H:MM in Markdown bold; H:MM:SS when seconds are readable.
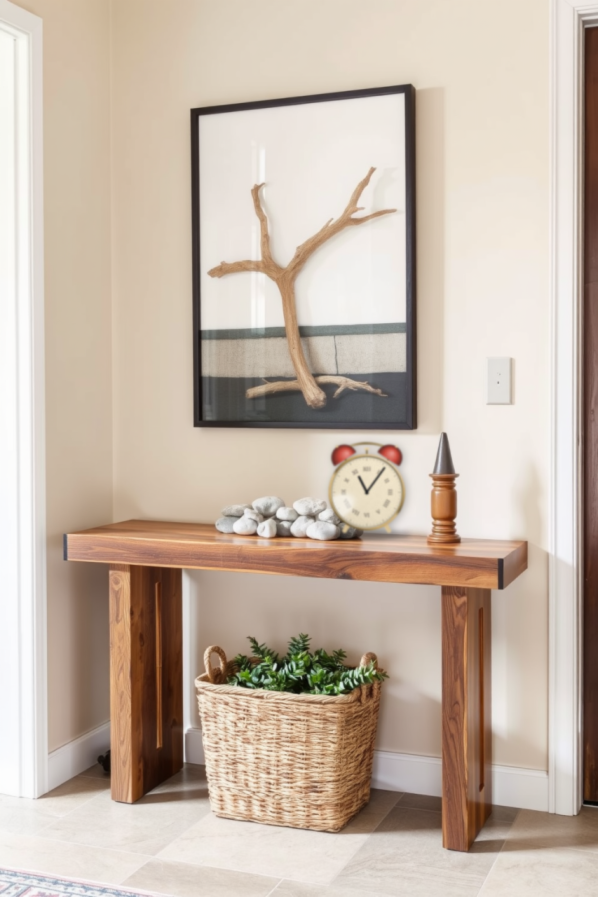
**11:06**
